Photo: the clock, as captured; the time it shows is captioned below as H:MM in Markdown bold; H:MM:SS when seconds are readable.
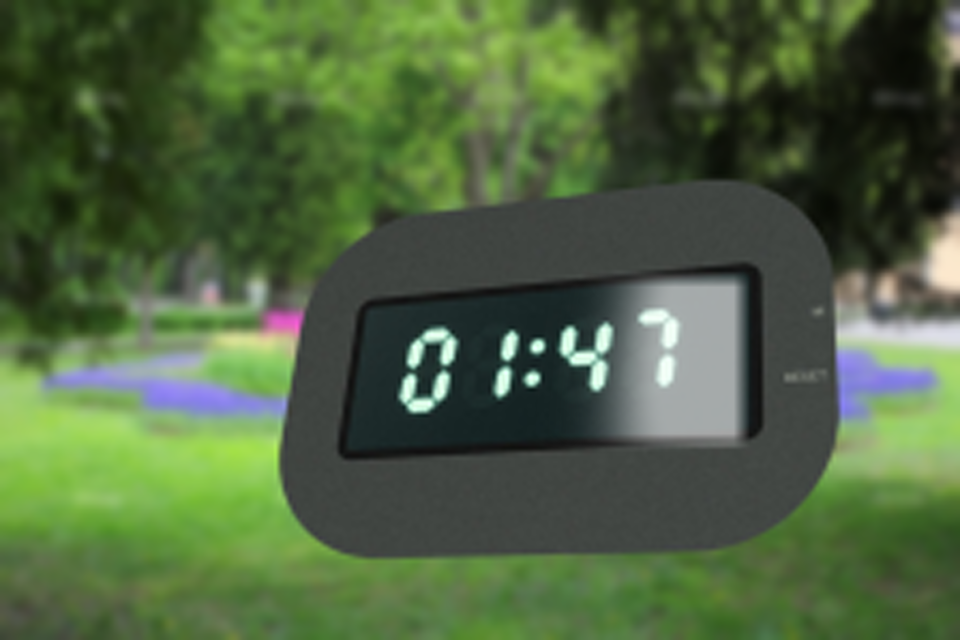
**1:47**
